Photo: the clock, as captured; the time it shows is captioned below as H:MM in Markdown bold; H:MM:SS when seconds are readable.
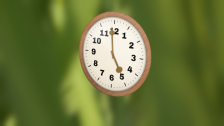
**4:59**
